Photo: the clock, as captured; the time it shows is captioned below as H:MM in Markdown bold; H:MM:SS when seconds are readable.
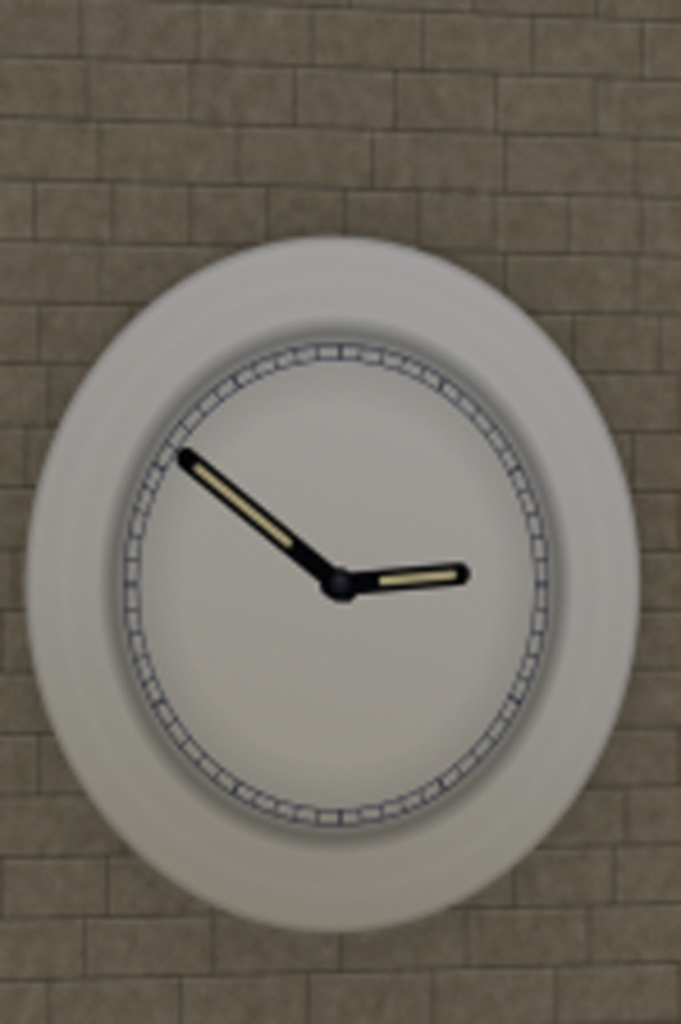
**2:51**
